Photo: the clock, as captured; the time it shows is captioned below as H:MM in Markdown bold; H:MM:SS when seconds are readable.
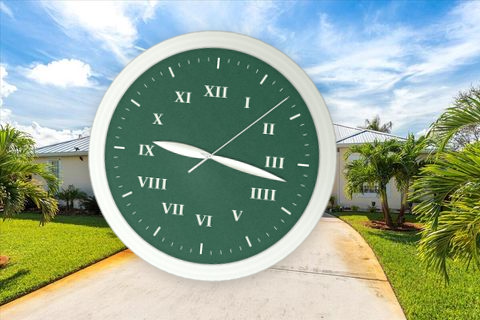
**9:17:08**
